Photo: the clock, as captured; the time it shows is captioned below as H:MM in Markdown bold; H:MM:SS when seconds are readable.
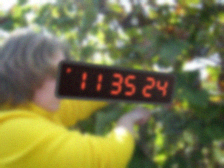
**11:35:24**
